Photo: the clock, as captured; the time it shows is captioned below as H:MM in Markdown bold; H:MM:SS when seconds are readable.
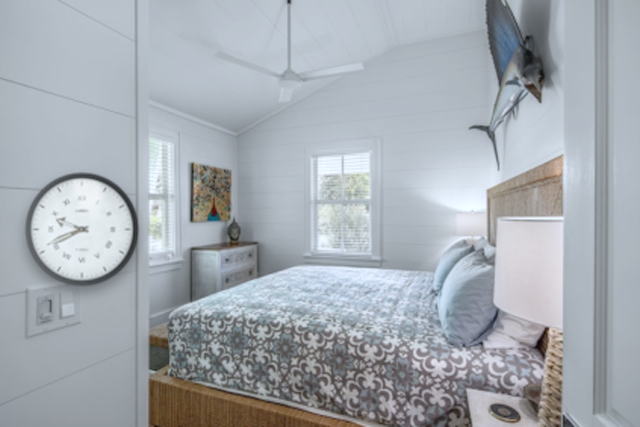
**9:41**
